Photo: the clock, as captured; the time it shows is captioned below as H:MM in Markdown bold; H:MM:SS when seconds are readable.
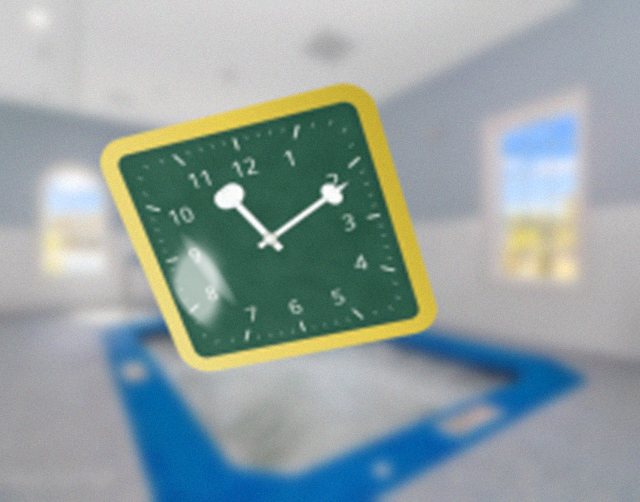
**11:11**
